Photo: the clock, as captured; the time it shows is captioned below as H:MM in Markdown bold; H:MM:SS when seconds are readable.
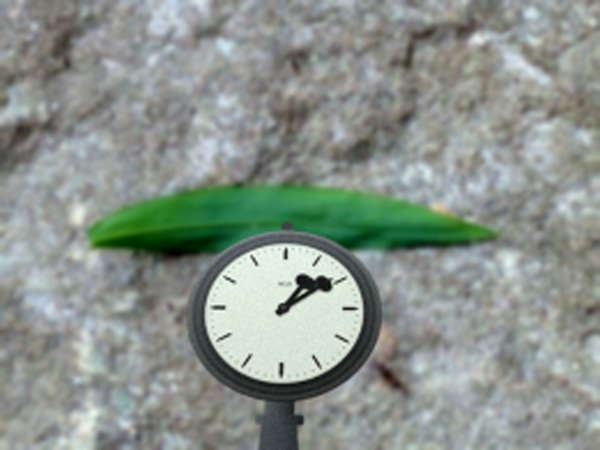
**1:09**
